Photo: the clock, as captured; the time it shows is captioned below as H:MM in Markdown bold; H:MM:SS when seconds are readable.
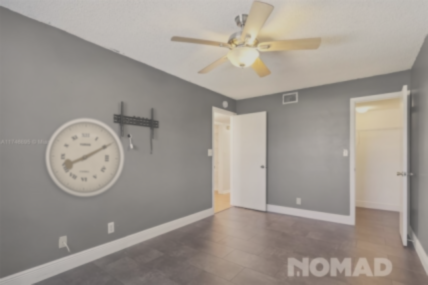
**8:10**
